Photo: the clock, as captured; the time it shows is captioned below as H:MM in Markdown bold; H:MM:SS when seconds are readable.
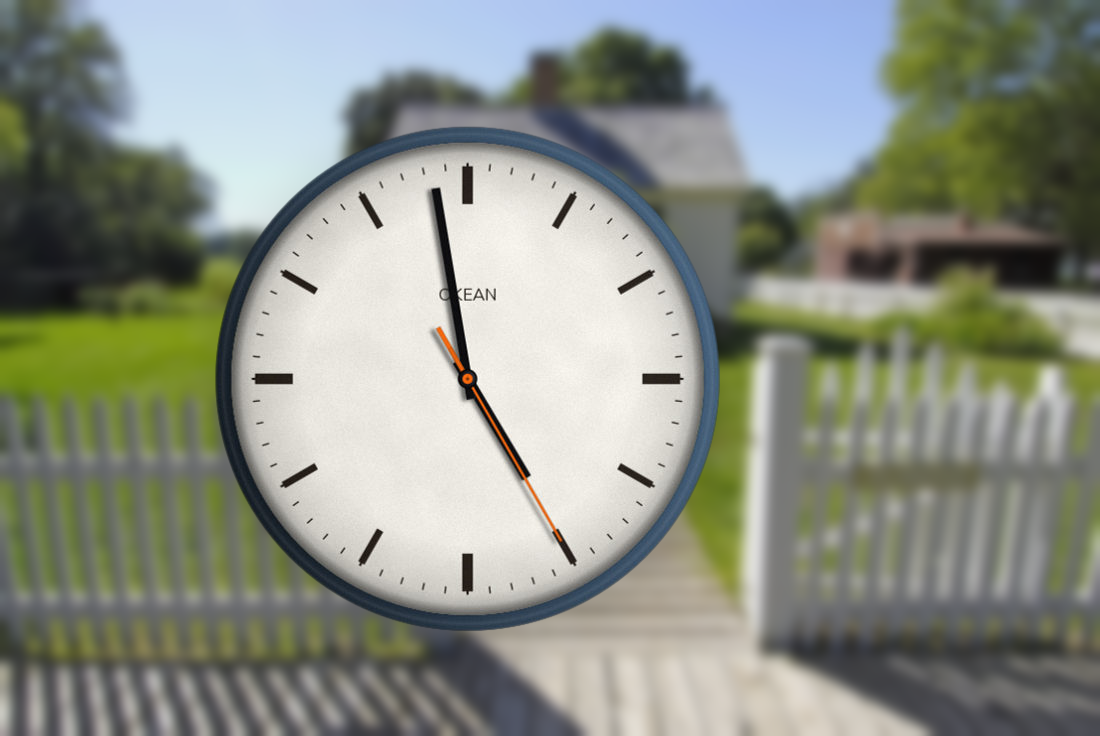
**4:58:25**
